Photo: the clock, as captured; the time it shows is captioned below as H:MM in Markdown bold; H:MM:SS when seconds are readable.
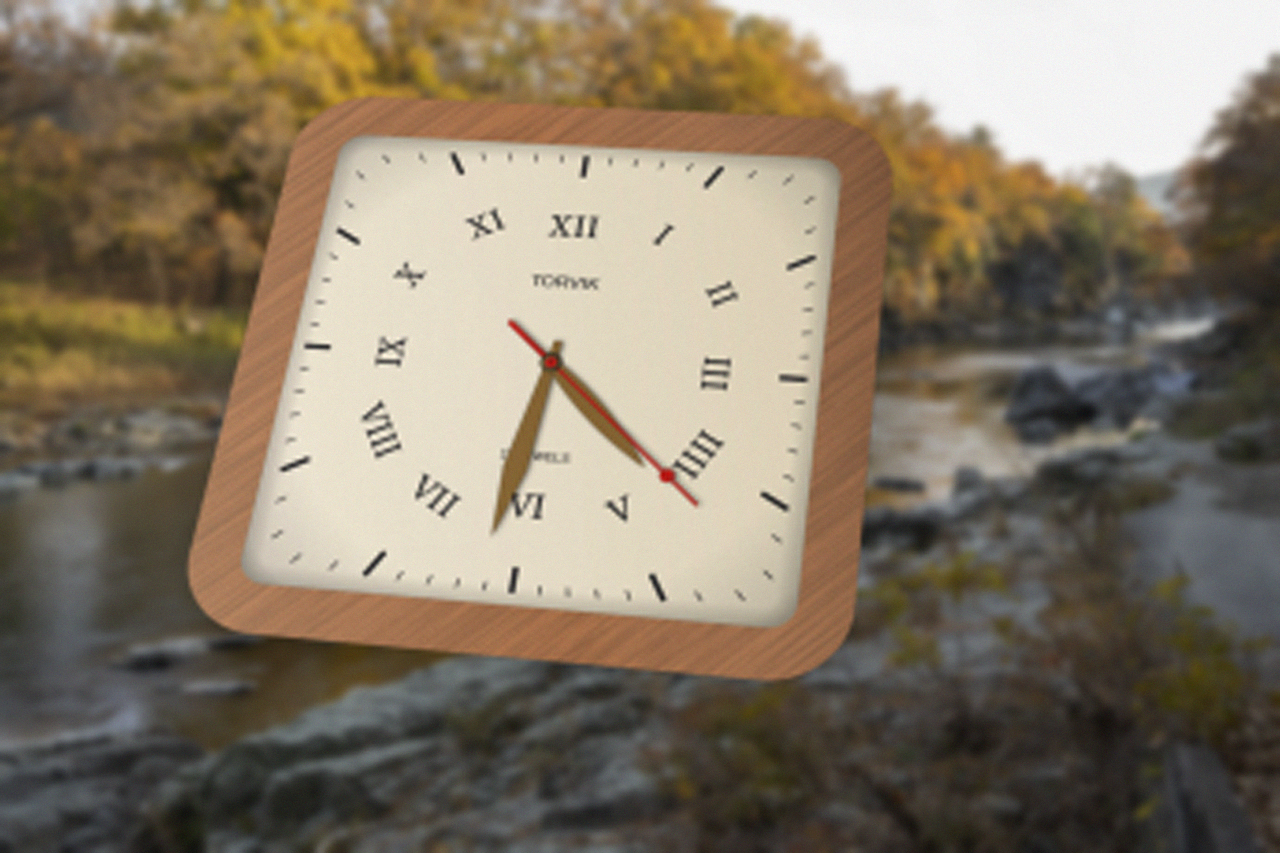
**4:31:22**
